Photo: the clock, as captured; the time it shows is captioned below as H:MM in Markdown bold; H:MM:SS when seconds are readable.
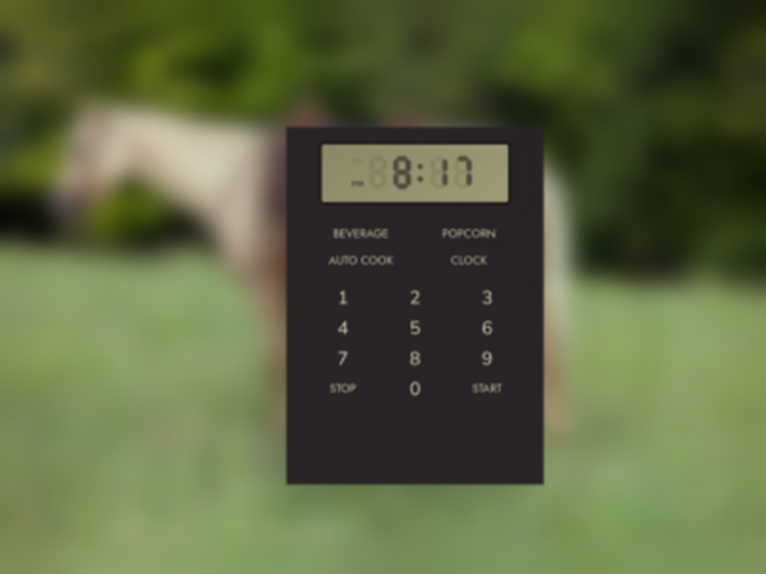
**8:17**
